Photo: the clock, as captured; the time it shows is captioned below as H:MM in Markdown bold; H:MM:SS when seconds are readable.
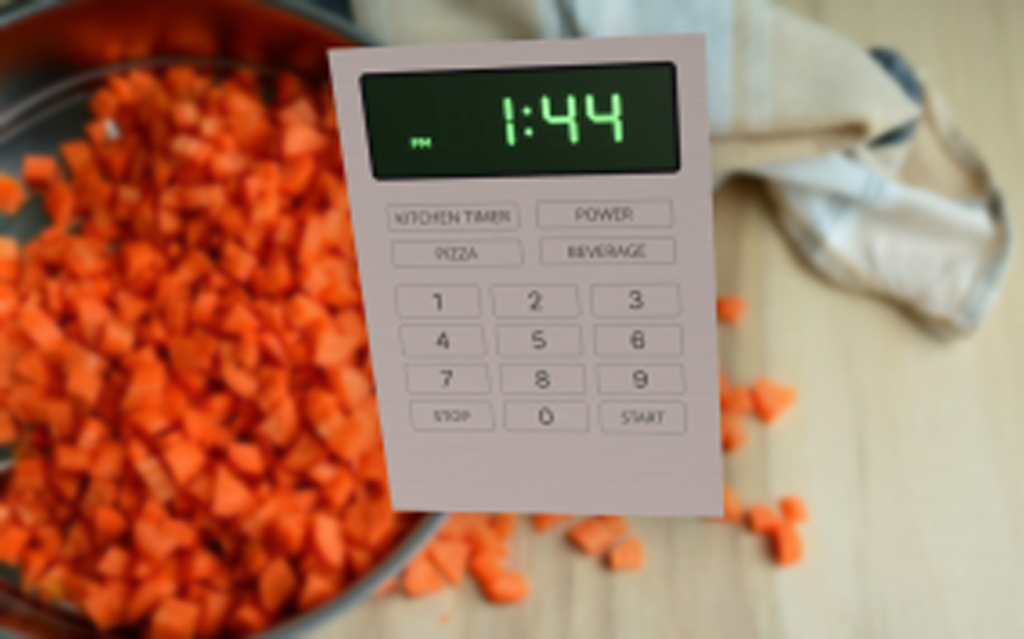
**1:44**
